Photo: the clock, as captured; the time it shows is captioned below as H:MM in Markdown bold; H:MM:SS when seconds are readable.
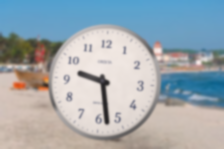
**9:28**
